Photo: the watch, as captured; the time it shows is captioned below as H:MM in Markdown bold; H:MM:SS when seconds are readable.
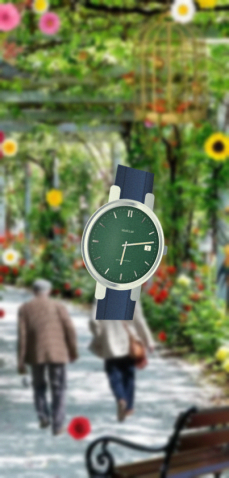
**6:13**
